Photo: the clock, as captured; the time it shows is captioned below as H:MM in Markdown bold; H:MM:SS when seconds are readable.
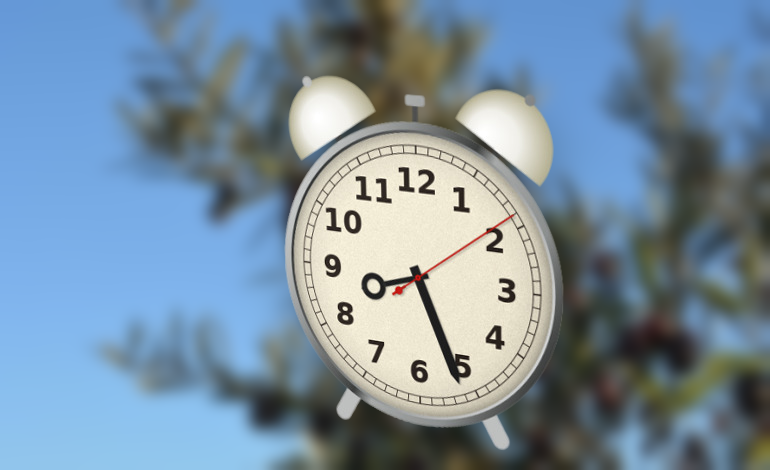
**8:26:09**
